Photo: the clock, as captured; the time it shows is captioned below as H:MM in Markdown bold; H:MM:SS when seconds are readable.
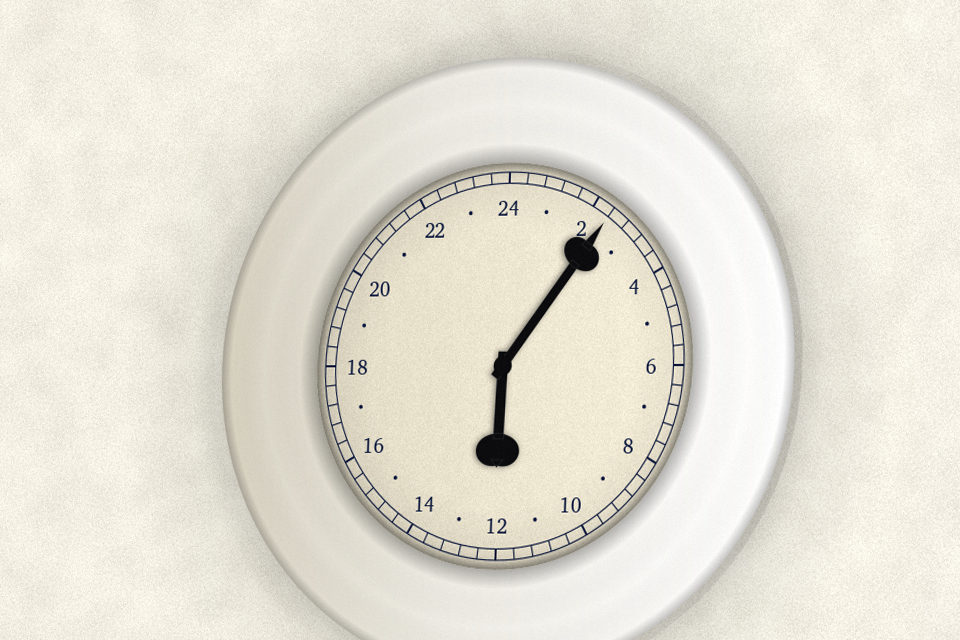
**12:06**
